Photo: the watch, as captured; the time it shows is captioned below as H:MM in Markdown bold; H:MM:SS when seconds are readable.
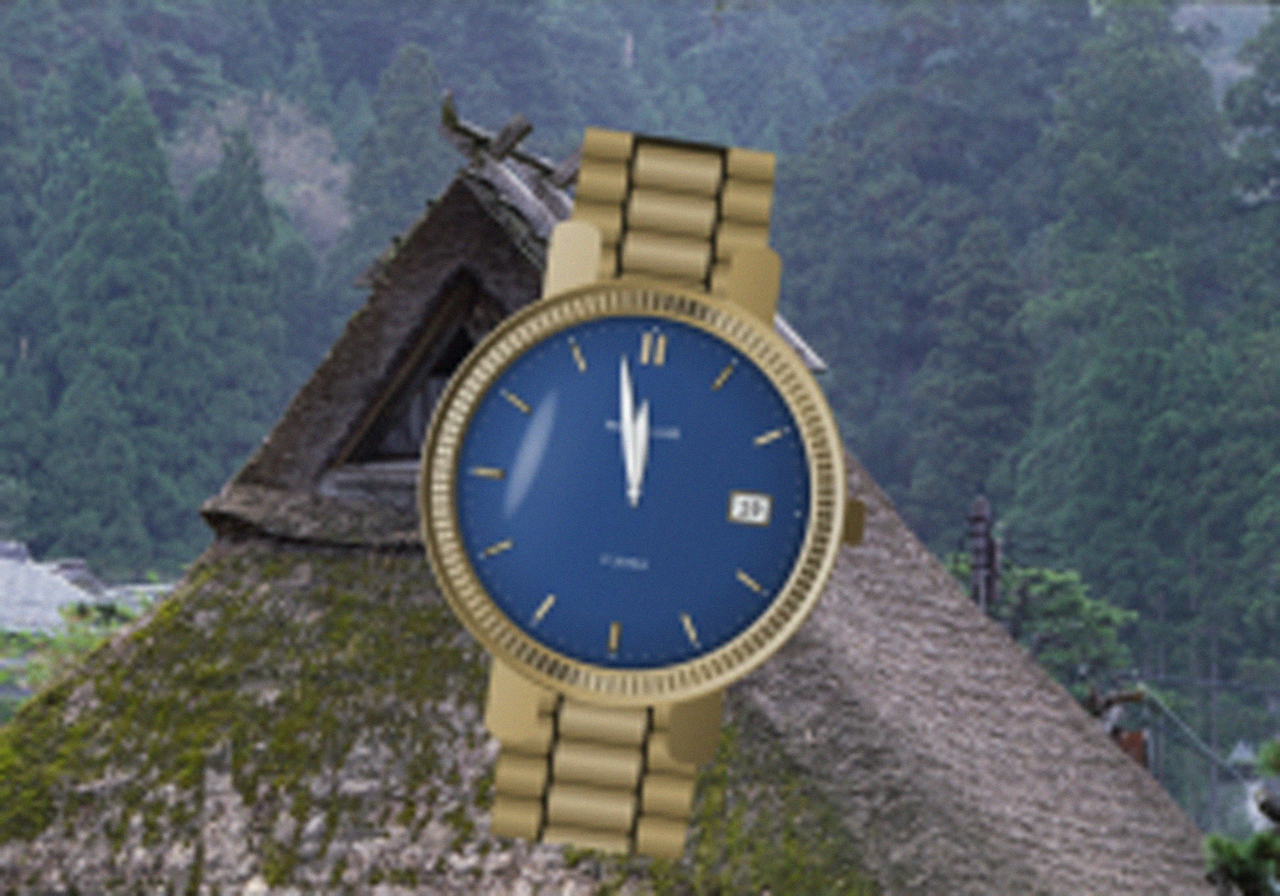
**11:58**
